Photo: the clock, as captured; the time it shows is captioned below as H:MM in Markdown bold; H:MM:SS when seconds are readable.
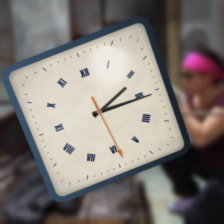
**2:15:29**
